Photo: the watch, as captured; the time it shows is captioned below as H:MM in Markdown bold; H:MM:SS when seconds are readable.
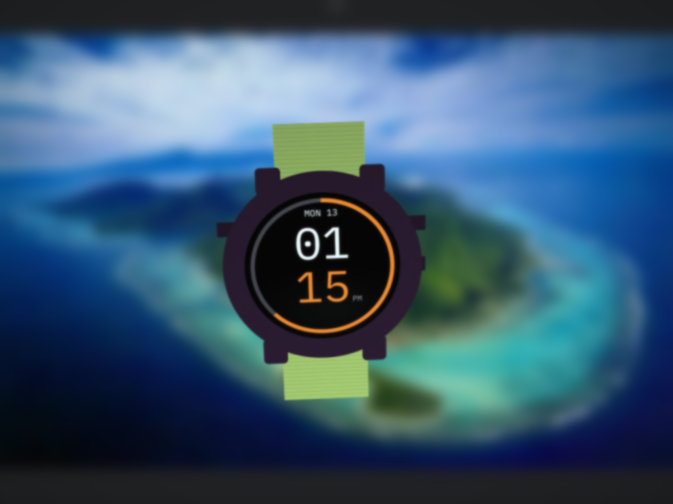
**1:15**
